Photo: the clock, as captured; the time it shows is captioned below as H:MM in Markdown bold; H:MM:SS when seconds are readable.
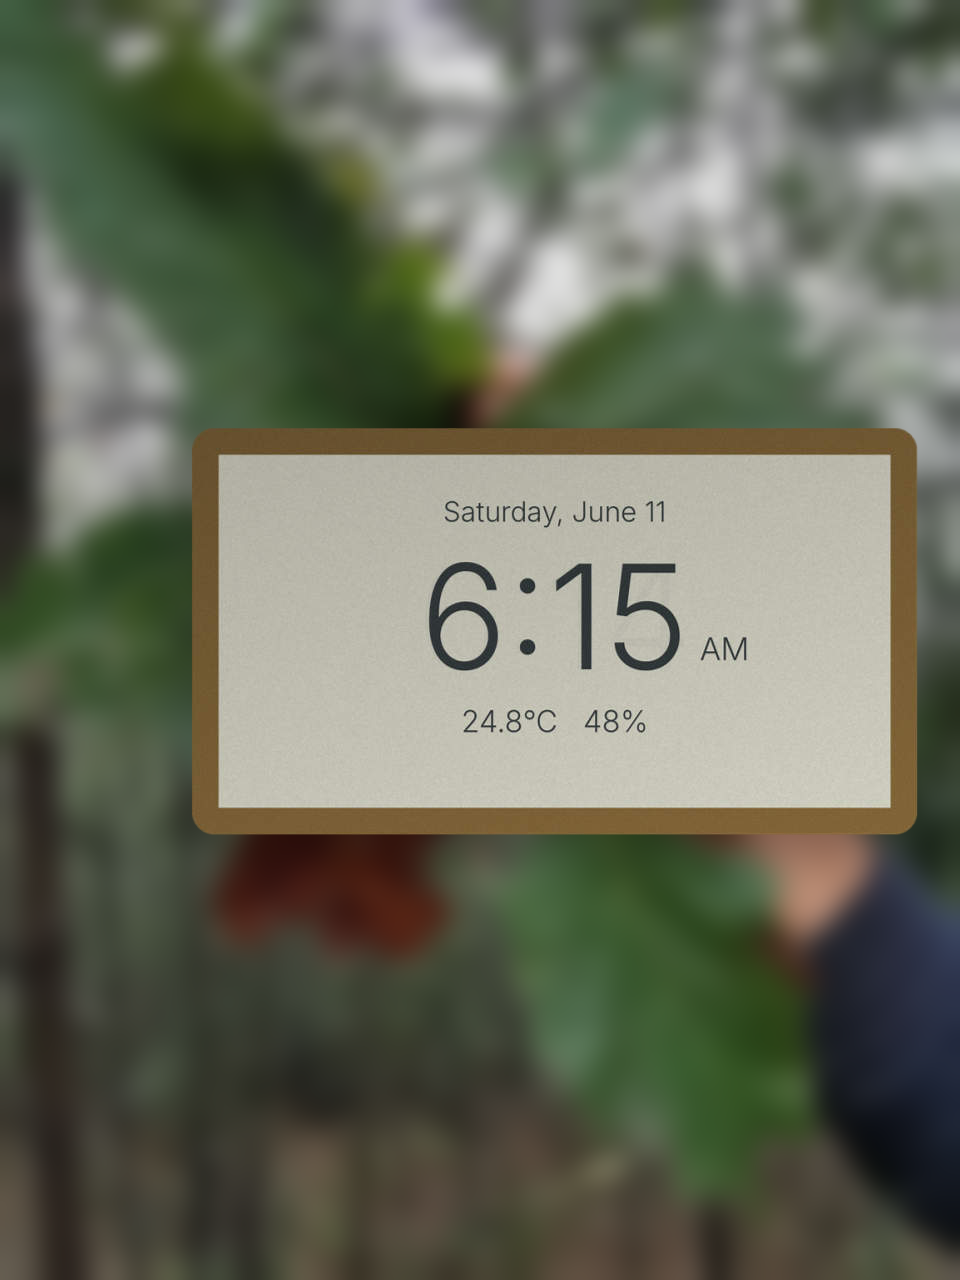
**6:15**
